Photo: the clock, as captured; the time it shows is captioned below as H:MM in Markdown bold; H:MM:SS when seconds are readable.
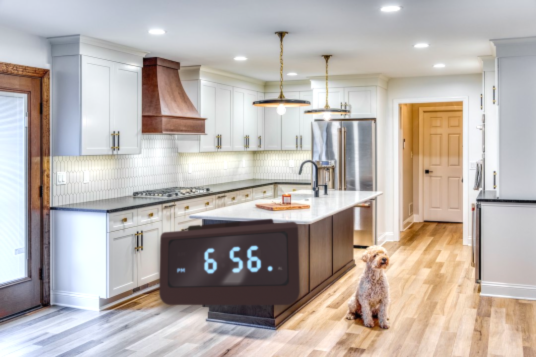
**6:56**
